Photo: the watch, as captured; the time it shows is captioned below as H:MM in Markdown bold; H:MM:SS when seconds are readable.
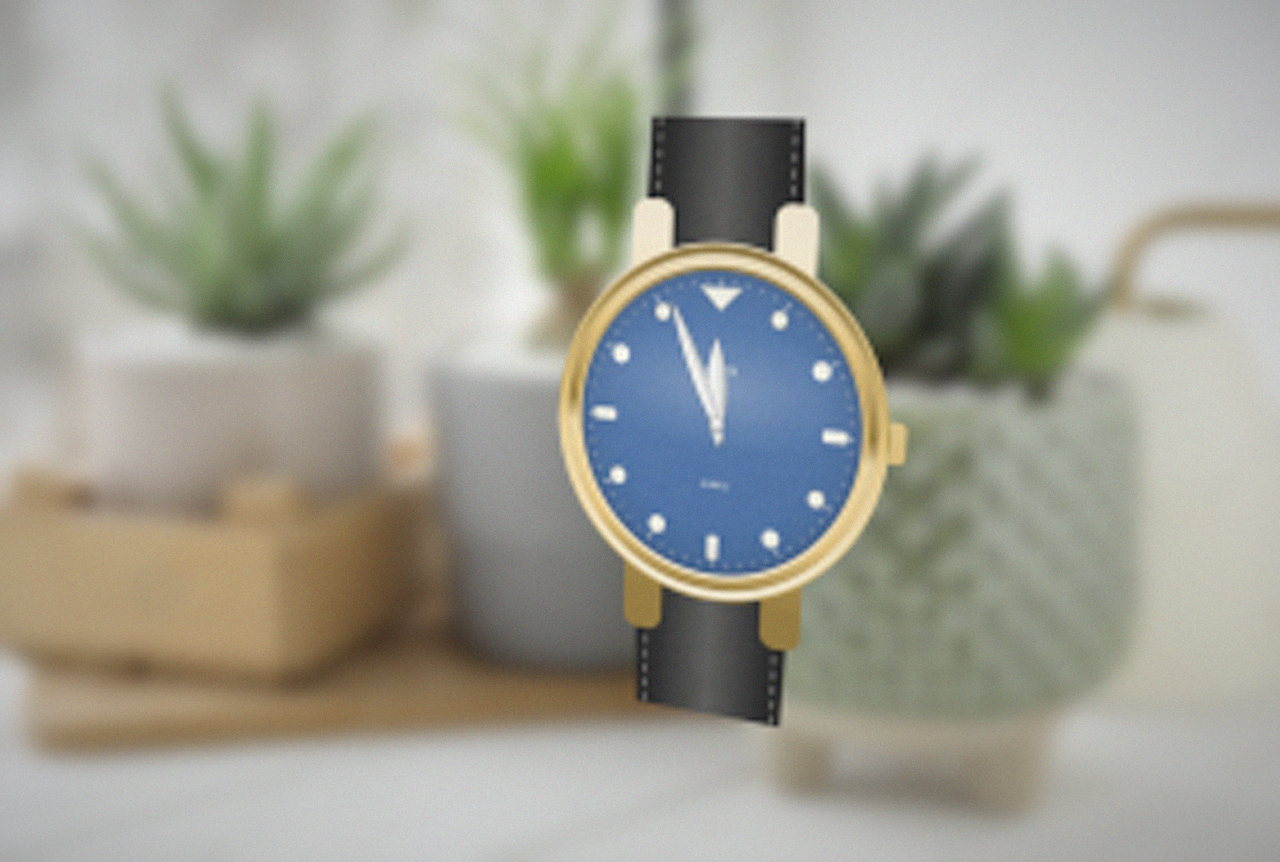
**11:56**
